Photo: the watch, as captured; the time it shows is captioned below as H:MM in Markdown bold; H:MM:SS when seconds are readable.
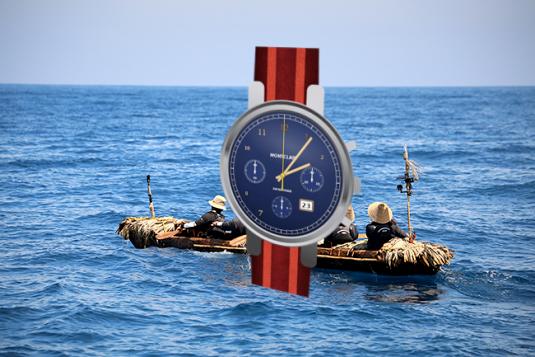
**2:06**
